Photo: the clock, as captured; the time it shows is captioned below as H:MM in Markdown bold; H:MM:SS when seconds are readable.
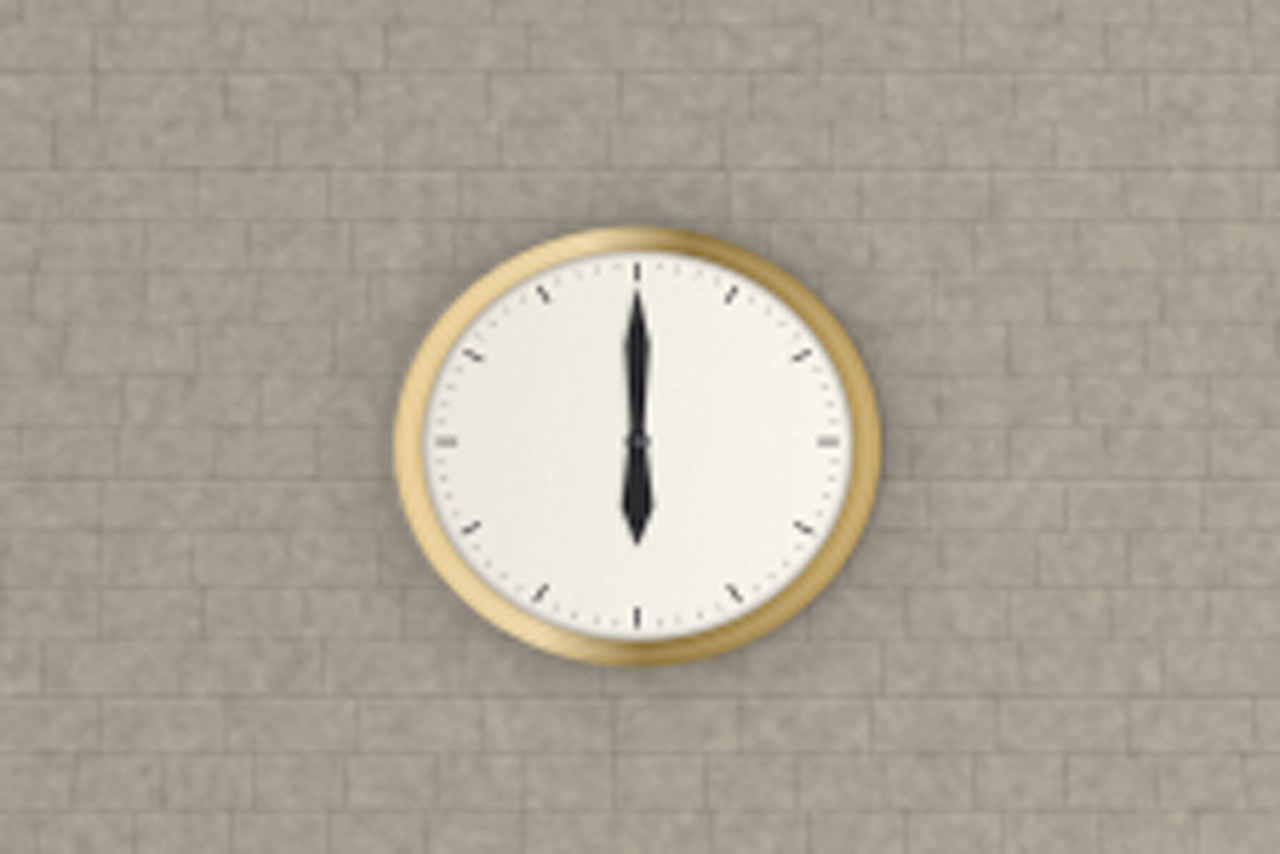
**6:00**
